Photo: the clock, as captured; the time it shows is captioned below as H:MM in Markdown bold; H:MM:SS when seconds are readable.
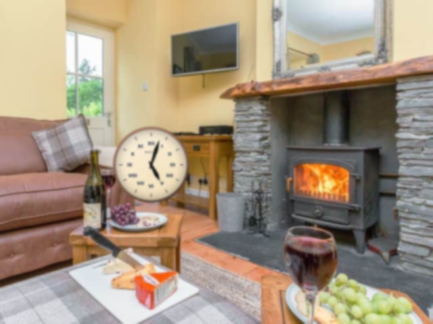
**5:03**
